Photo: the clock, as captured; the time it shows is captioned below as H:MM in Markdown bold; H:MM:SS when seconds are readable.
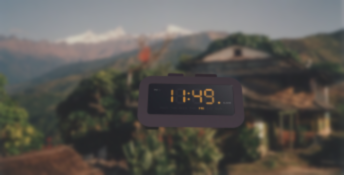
**11:49**
